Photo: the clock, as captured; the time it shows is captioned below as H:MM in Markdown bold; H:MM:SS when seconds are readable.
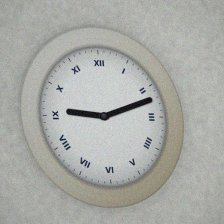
**9:12**
